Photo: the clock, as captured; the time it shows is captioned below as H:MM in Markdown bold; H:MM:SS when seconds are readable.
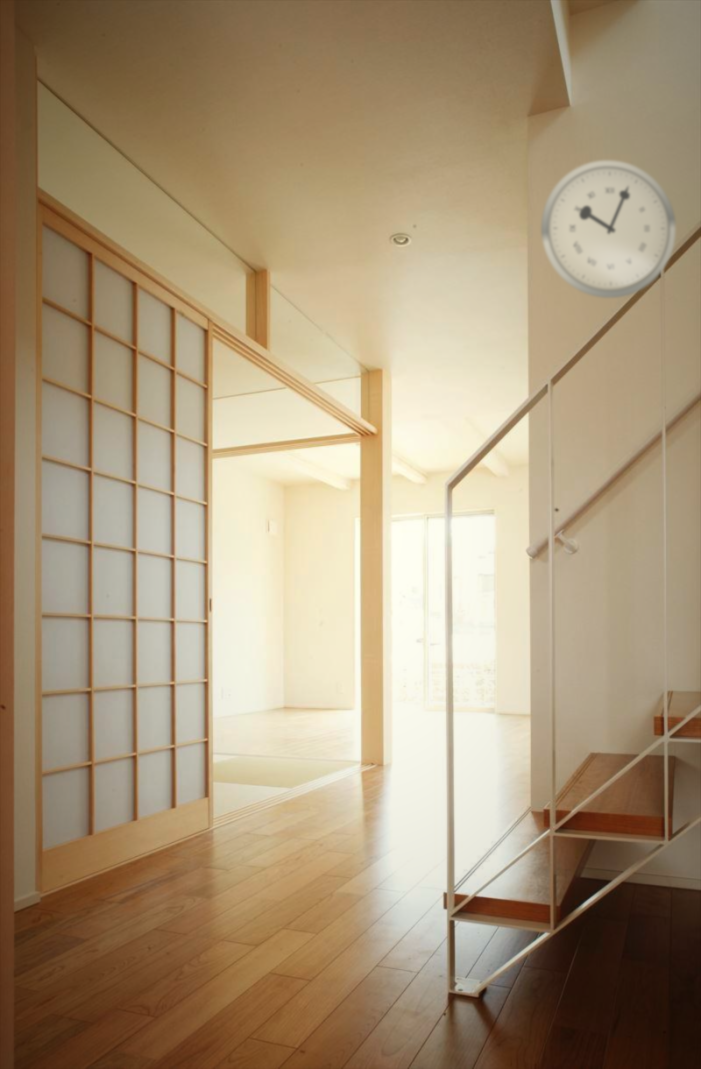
**10:04**
